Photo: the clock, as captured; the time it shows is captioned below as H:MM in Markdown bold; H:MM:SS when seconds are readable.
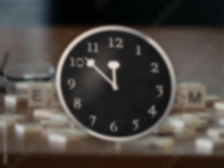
**11:52**
